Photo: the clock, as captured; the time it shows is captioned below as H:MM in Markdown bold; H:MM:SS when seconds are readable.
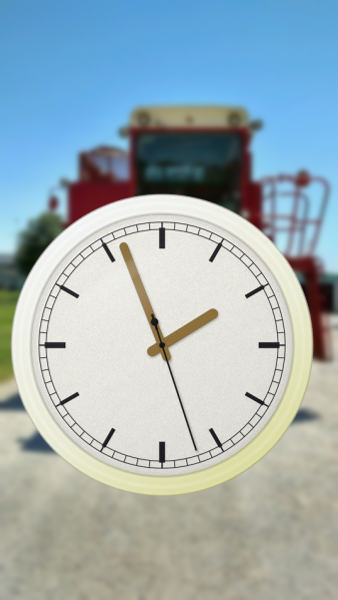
**1:56:27**
